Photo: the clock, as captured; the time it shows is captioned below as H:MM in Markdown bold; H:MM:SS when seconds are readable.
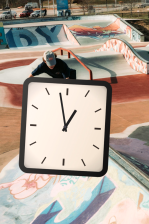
**12:58**
